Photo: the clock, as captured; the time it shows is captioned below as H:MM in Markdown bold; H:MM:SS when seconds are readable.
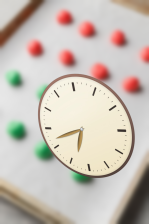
**6:42**
